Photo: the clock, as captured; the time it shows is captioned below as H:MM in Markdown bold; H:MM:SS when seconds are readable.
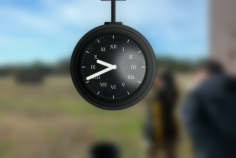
**9:41**
